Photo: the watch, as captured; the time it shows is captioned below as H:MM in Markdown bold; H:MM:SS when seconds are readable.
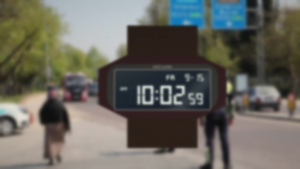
**10:02**
